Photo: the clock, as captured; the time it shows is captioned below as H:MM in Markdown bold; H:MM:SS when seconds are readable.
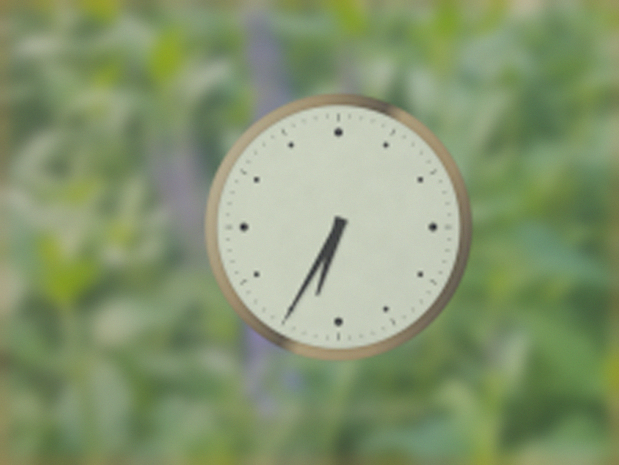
**6:35**
